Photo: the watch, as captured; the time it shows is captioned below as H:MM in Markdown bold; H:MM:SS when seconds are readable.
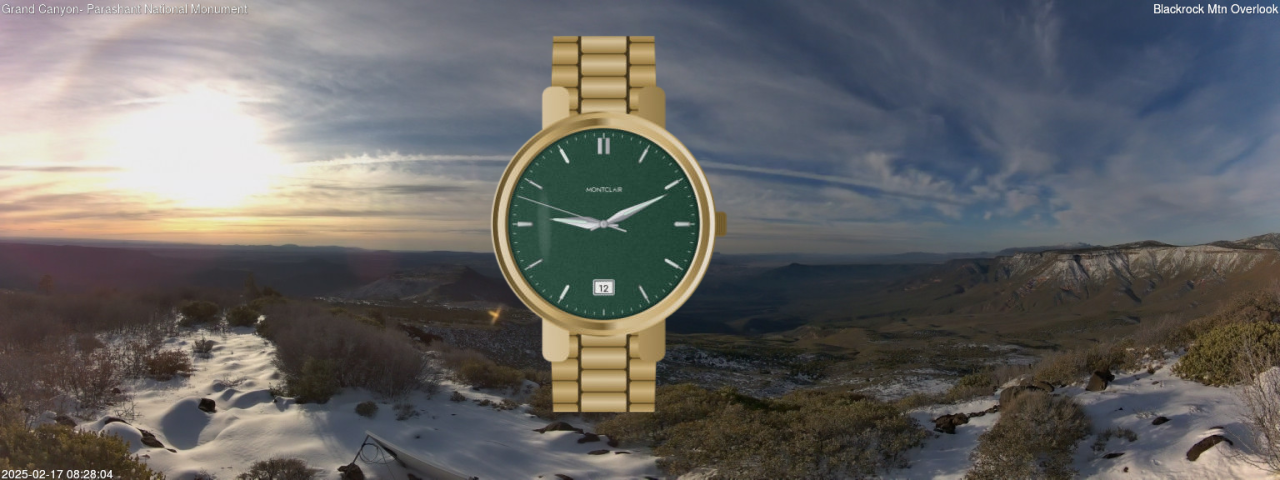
**9:10:48**
